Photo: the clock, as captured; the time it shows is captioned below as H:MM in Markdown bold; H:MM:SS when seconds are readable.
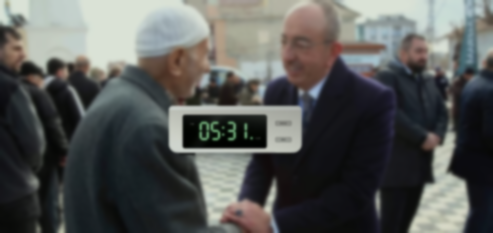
**5:31**
